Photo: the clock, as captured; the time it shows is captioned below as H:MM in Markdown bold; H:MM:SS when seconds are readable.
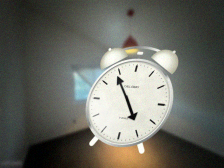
**4:54**
